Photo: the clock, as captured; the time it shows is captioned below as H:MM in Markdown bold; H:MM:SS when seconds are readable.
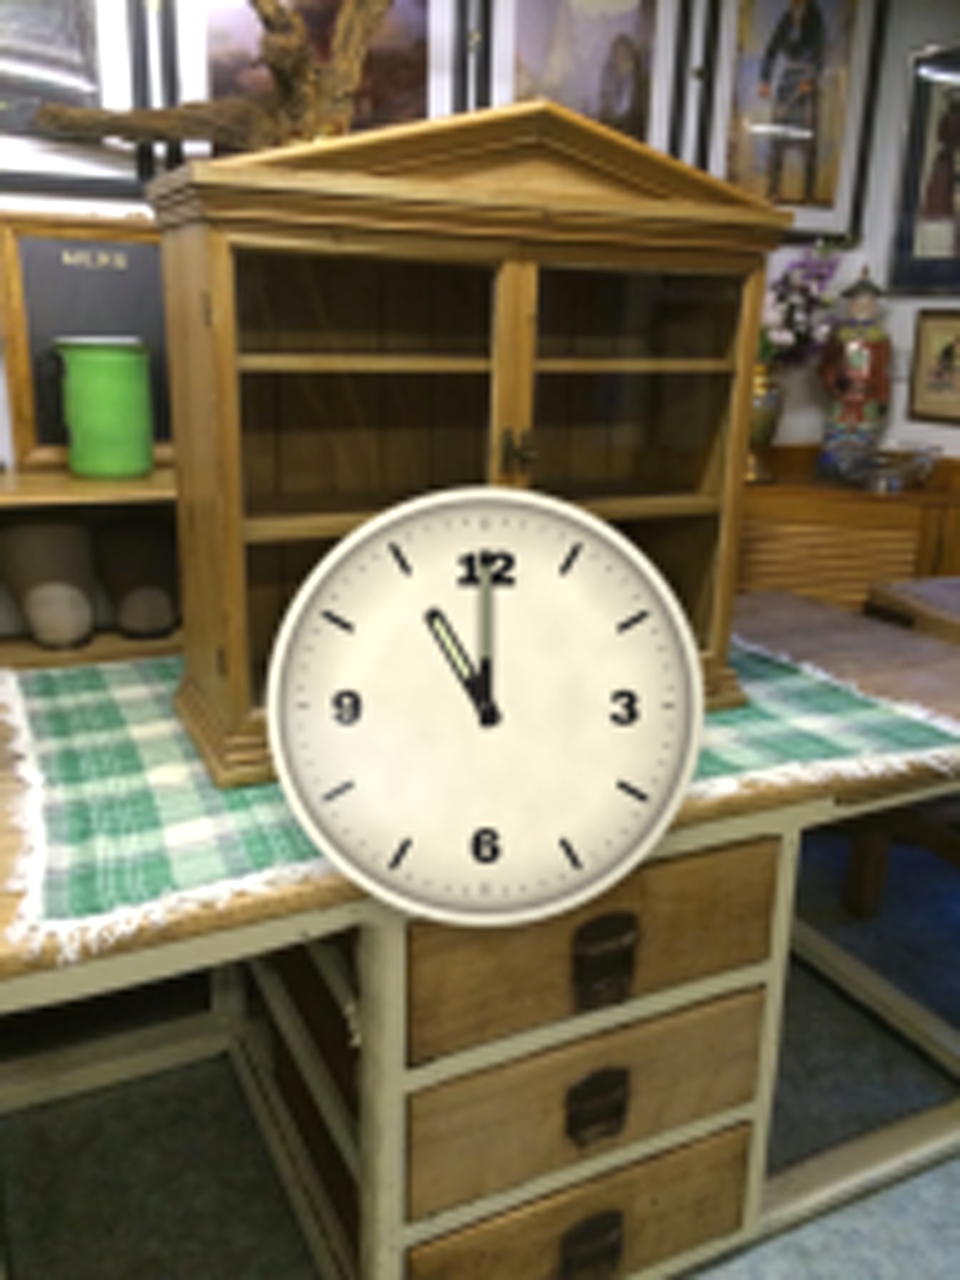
**11:00**
